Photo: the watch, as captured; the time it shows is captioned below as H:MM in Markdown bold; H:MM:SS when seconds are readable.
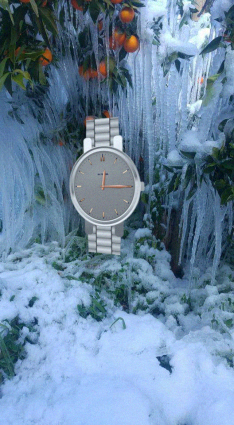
**12:15**
